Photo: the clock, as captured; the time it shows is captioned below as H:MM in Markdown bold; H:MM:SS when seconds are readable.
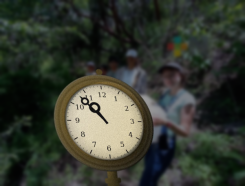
**10:53**
